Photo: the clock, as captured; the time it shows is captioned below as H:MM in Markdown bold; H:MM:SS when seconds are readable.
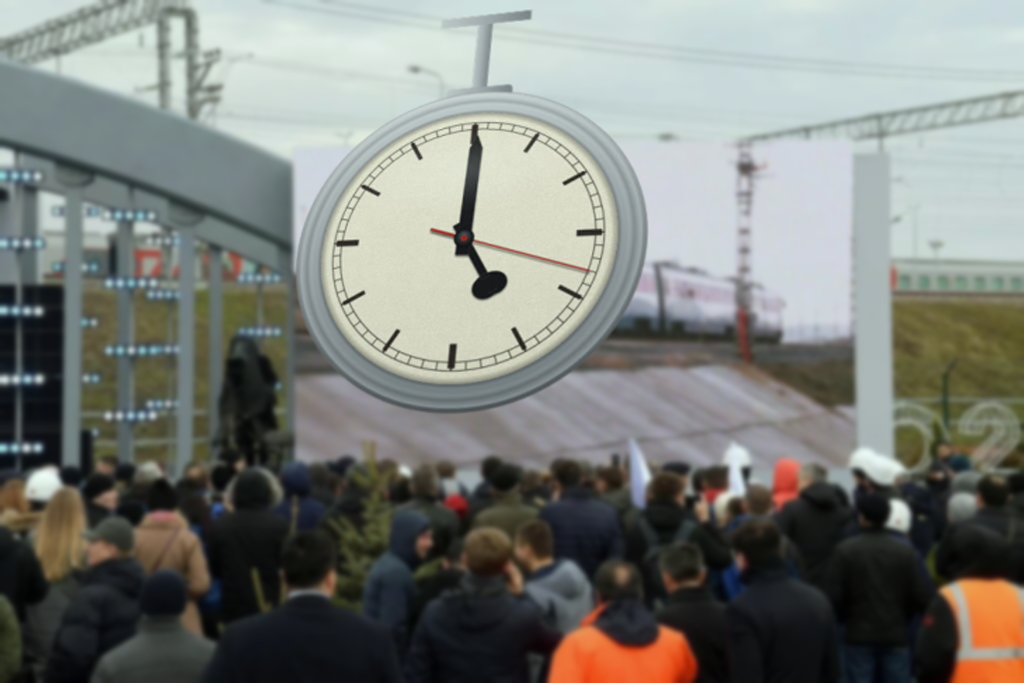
**5:00:18**
